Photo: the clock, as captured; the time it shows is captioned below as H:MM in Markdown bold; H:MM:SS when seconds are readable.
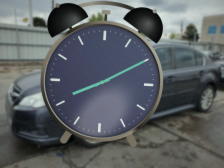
**8:10**
